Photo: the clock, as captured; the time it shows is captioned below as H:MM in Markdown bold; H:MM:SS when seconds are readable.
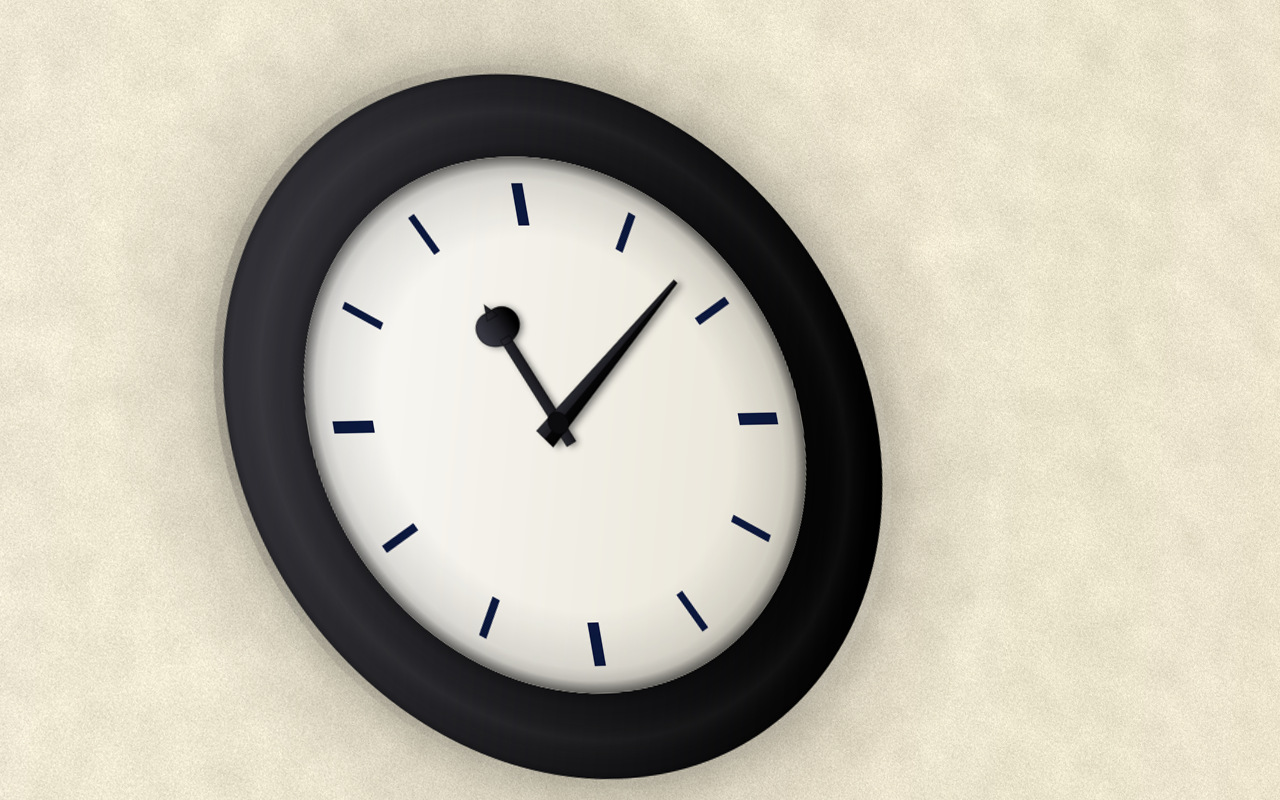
**11:08**
